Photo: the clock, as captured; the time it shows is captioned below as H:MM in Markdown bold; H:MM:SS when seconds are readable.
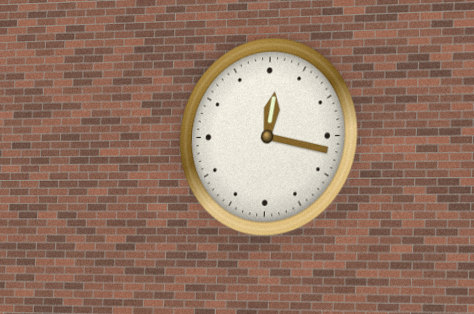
**12:17**
